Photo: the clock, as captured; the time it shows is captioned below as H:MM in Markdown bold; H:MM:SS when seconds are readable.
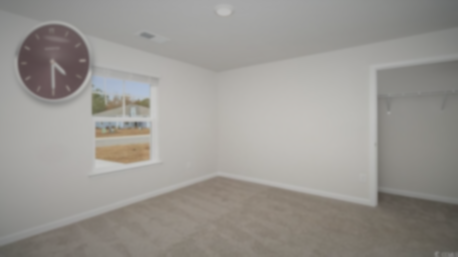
**4:30**
